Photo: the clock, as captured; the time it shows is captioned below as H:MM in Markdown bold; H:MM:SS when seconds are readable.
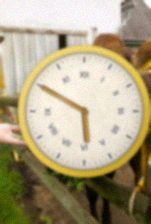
**5:50**
